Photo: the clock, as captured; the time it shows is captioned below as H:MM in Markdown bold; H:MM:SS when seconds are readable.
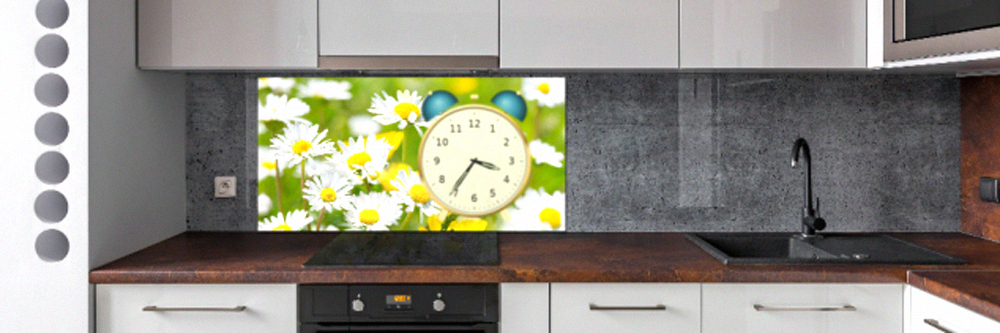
**3:36**
